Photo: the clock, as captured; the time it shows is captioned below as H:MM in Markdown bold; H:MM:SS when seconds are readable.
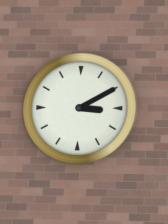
**3:10**
